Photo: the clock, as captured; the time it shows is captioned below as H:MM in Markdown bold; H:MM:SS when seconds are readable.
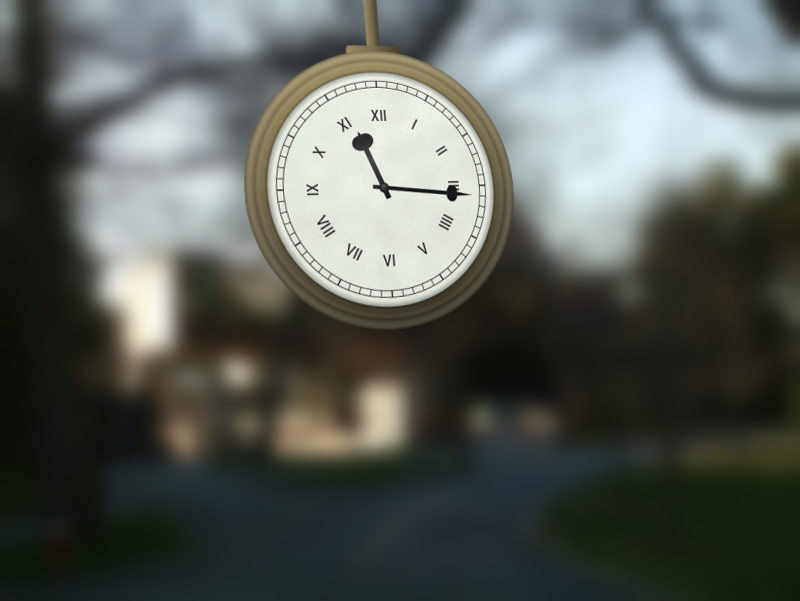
**11:16**
